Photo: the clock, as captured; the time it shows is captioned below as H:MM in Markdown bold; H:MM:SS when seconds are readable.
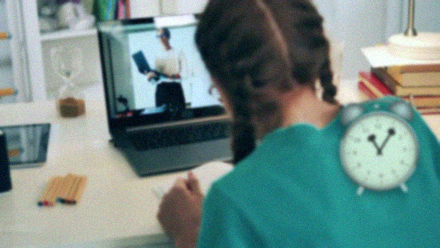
**11:06**
